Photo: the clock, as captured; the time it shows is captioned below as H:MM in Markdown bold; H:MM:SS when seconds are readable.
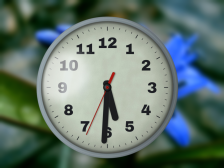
**5:30:34**
